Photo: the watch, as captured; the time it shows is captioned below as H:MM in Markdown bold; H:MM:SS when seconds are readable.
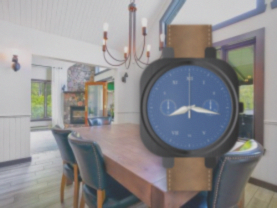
**8:17**
